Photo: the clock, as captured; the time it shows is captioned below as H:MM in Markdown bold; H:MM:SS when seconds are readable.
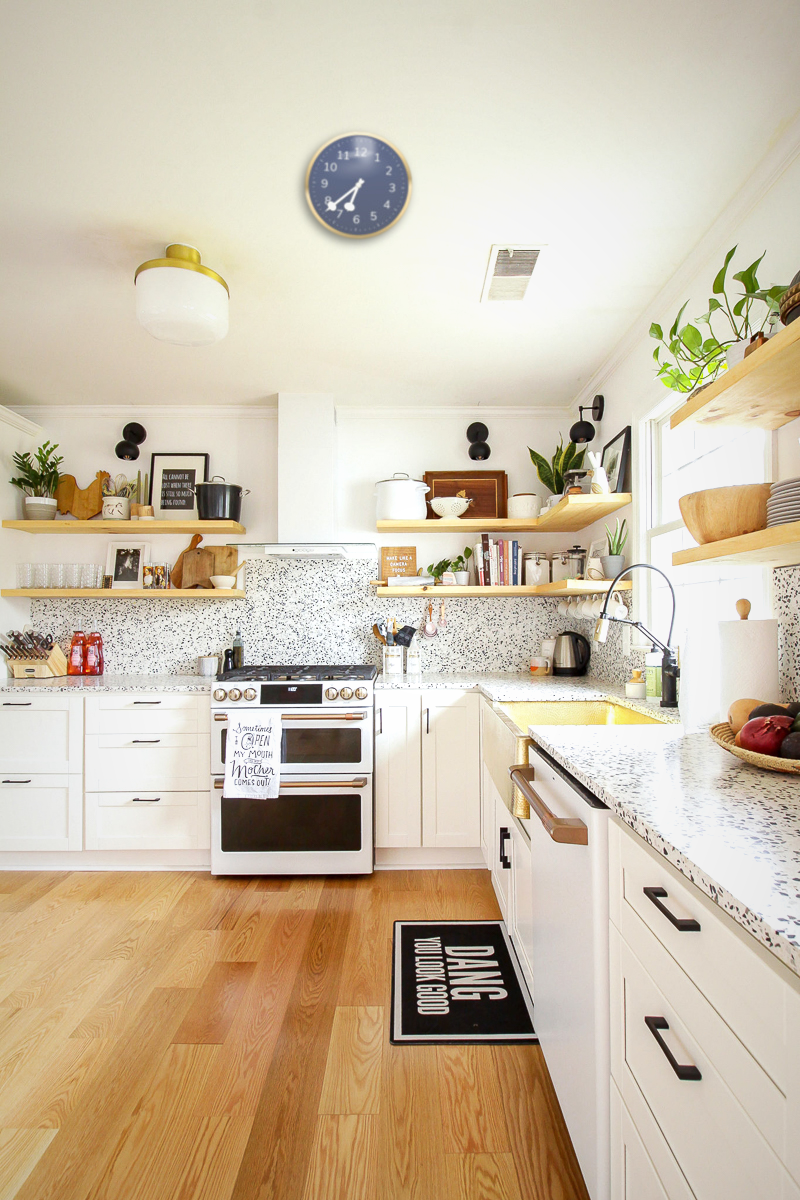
**6:38**
